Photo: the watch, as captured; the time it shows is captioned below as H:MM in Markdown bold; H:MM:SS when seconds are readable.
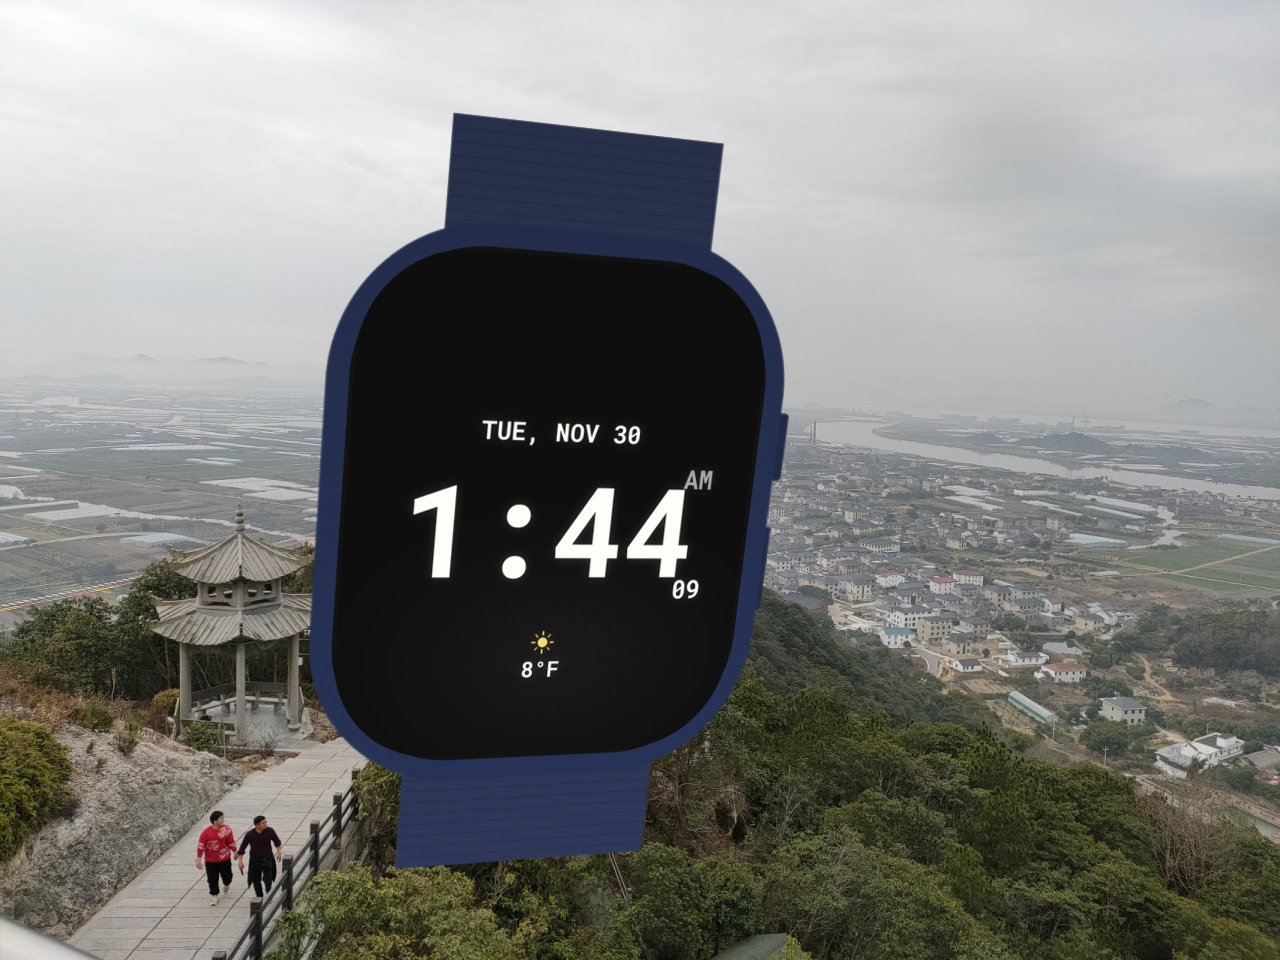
**1:44:09**
